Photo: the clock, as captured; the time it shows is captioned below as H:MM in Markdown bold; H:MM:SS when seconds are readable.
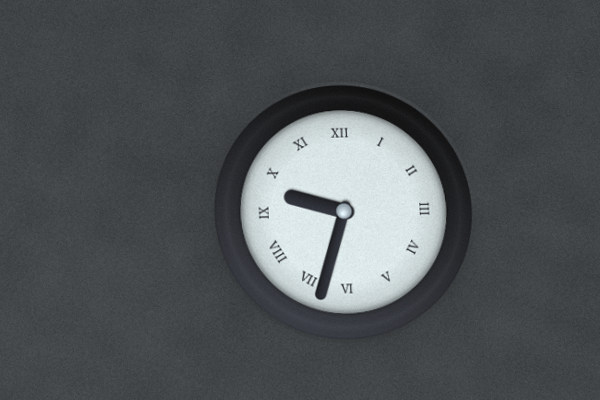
**9:33**
